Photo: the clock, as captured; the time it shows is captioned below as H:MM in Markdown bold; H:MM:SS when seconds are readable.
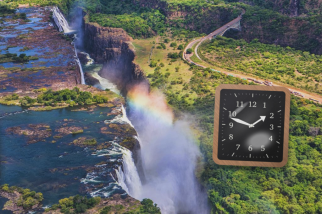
**1:48**
